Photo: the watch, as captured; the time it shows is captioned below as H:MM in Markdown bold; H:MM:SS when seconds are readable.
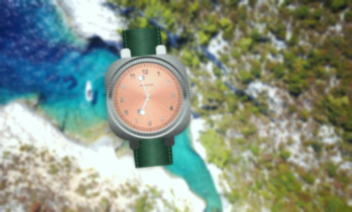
**6:58**
